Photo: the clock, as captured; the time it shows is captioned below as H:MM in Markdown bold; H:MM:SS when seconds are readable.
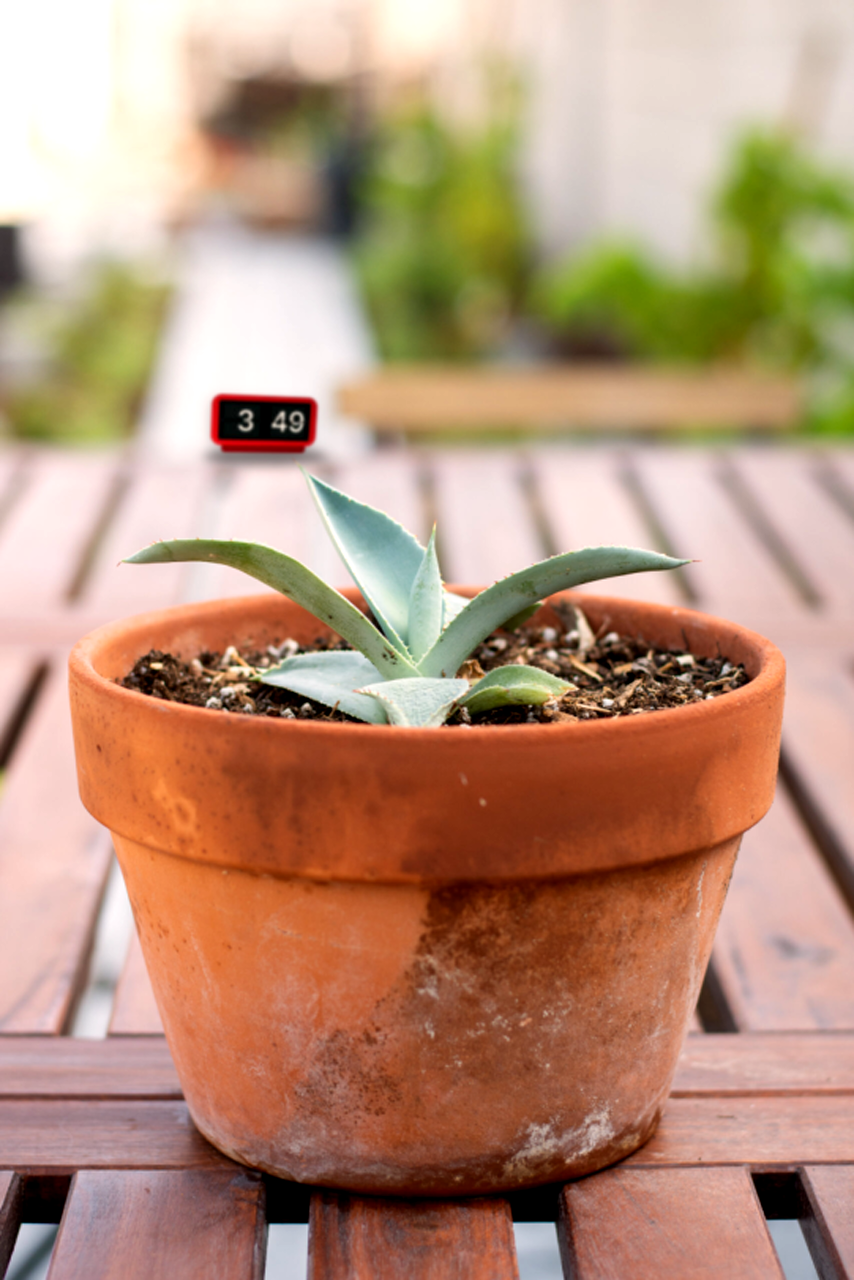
**3:49**
